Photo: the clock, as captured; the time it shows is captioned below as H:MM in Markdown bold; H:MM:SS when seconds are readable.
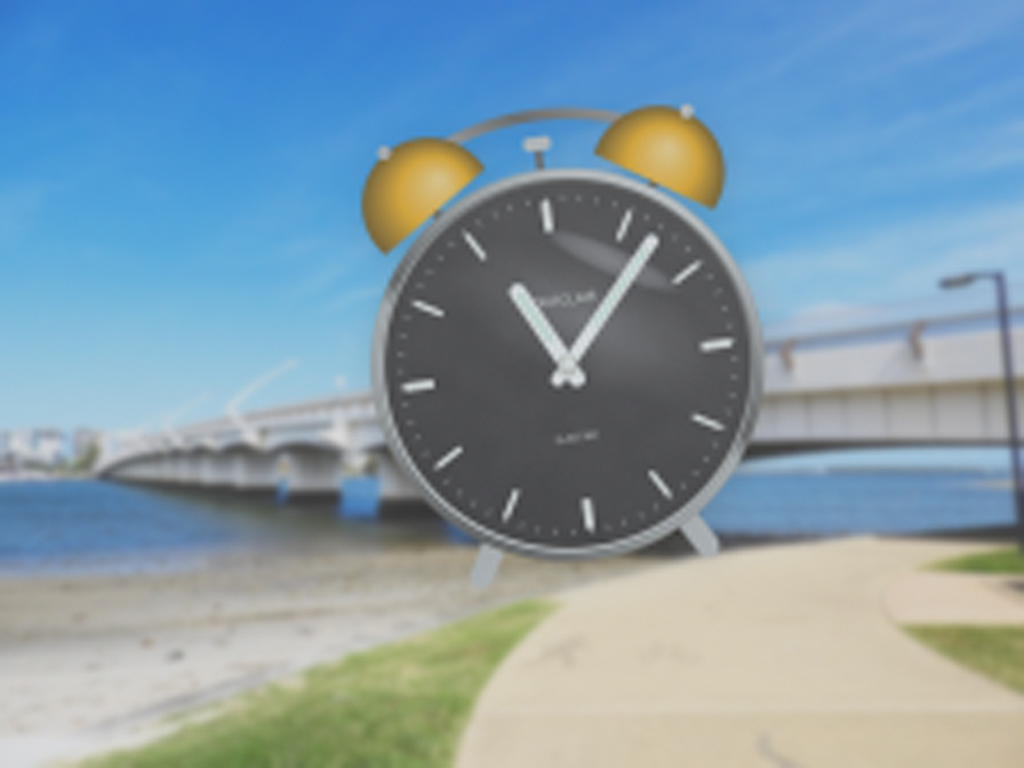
**11:07**
